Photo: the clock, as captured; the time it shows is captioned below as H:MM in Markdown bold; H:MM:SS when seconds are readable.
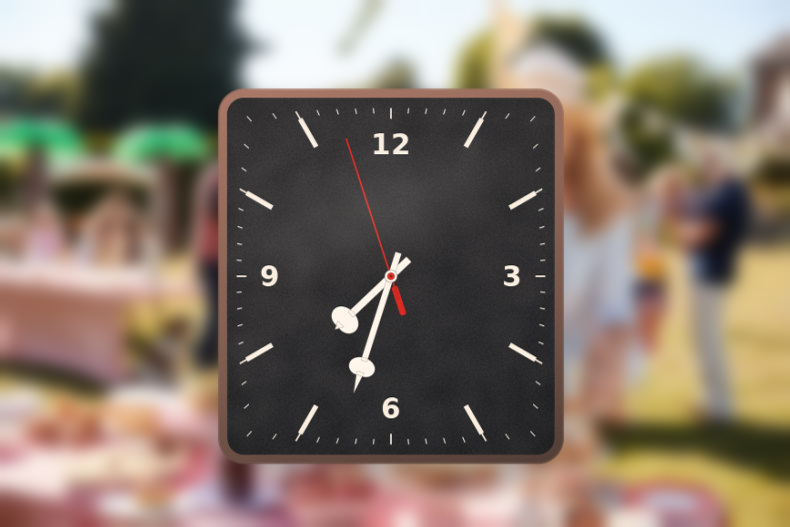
**7:32:57**
